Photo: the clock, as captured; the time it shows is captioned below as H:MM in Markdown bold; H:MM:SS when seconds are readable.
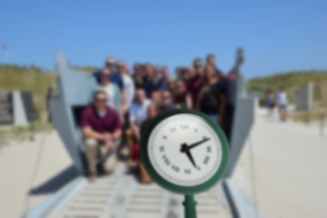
**5:11**
